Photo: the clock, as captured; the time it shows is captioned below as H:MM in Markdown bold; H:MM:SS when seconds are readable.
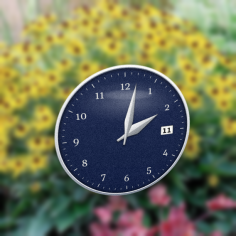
**2:02**
